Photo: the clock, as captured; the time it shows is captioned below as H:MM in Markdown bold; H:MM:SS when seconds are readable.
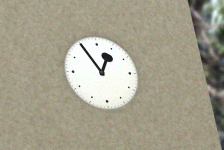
**12:55**
